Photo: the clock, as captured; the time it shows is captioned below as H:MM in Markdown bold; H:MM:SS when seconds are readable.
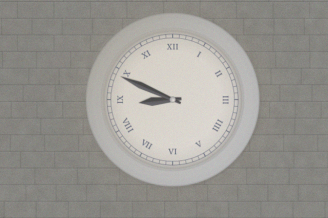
**8:49**
